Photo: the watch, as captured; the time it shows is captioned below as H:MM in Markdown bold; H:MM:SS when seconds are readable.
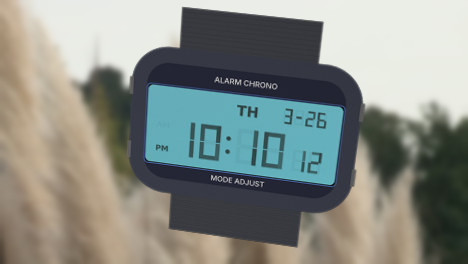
**10:10:12**
